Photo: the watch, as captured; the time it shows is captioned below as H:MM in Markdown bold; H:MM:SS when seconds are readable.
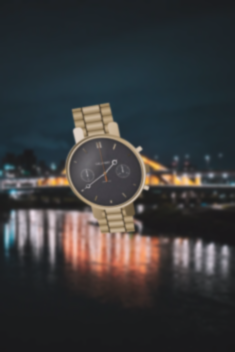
**1:40**
